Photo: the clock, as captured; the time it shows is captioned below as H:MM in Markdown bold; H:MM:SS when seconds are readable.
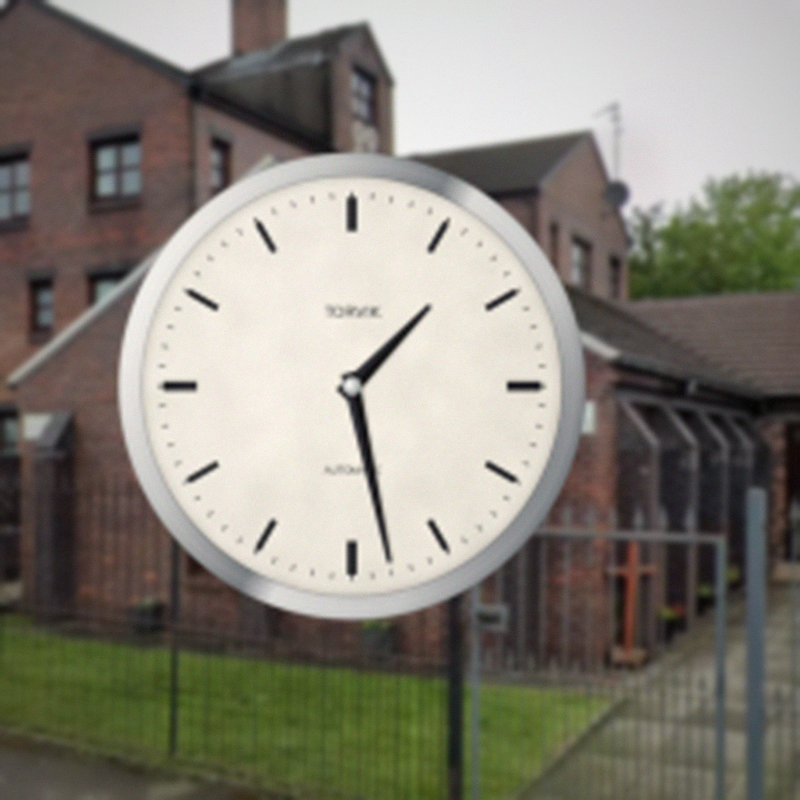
**1:28**
